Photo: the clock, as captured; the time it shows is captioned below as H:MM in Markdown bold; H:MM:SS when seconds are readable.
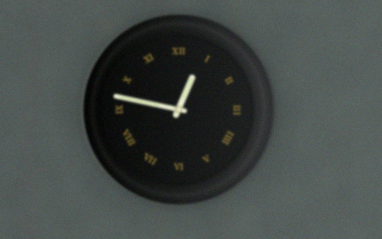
**12:47**
